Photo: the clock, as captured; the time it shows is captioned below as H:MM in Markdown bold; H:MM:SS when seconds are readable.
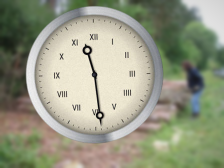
**11:29**
